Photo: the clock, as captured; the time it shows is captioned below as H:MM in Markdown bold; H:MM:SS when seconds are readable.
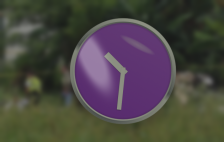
**10:31**
